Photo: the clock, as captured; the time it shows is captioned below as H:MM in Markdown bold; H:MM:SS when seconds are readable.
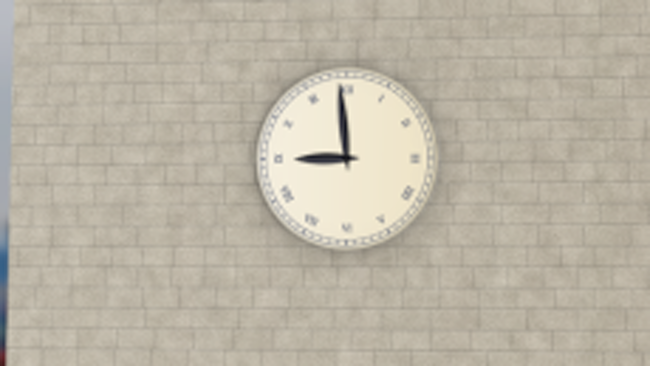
**8:59**
